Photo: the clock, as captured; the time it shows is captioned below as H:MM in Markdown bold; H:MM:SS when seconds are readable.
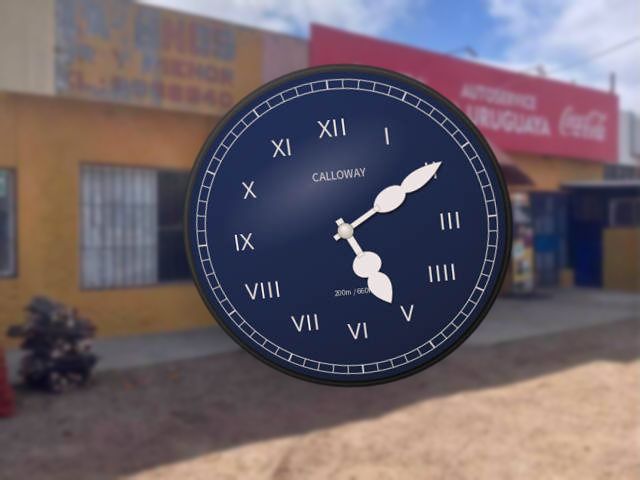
**5:10**
